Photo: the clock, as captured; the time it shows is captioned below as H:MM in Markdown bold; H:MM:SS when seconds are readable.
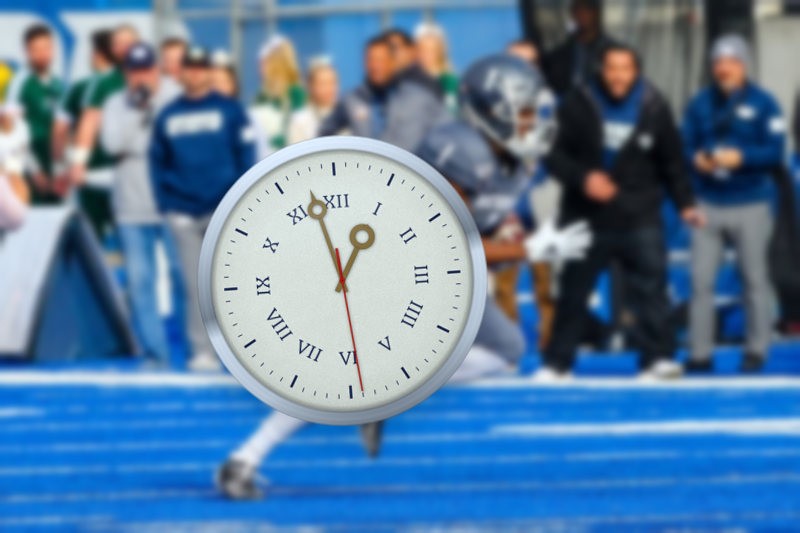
**12:57:29**
